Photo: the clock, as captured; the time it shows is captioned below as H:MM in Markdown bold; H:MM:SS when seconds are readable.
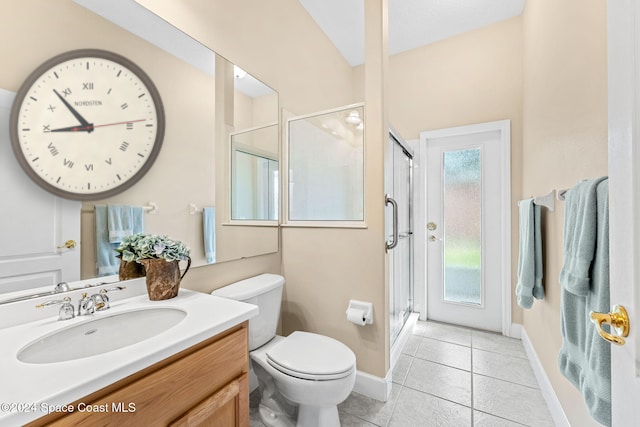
**8:53:14**
